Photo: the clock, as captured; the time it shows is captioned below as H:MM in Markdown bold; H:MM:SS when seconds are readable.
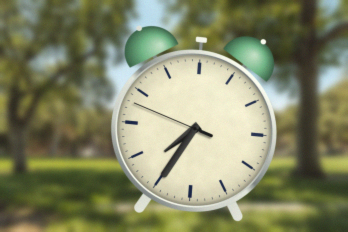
**7:34:48**
